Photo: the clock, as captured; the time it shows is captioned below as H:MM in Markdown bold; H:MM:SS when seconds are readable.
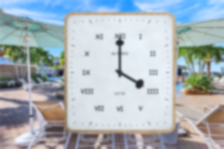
**4:00**
